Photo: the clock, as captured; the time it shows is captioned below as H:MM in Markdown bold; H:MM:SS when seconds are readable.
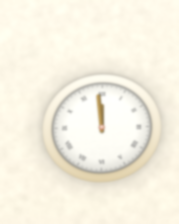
**11:59**
